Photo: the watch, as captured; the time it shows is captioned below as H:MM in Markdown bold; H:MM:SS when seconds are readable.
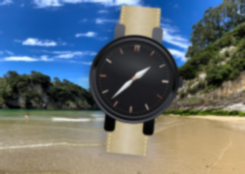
**1:37**
